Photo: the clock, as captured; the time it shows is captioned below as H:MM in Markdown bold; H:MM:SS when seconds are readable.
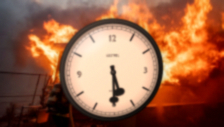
**5:30**
